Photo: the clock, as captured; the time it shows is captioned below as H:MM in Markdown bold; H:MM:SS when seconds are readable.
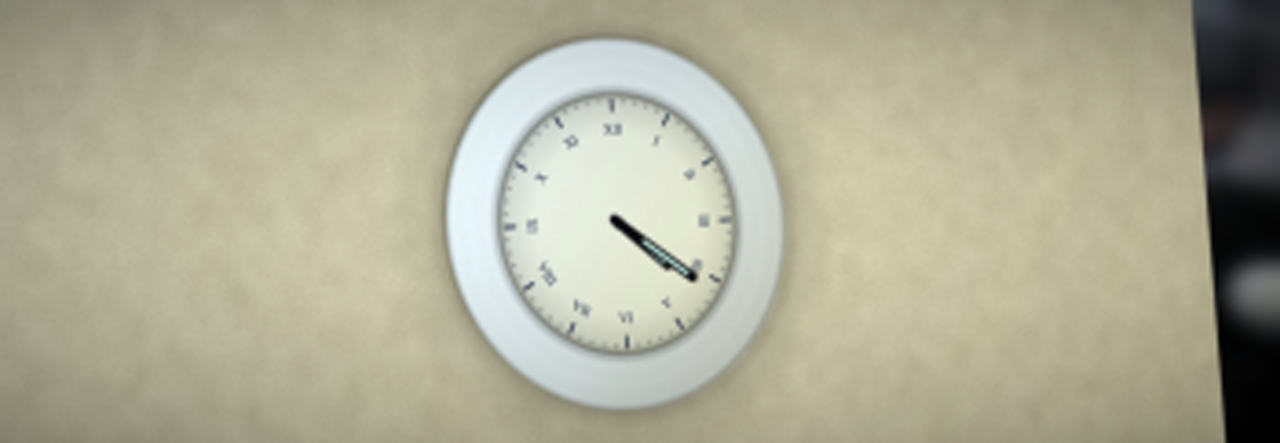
**4:21**
